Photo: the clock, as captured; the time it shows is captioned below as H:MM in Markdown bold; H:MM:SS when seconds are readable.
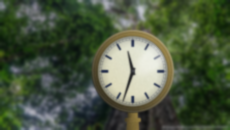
**11:33**
